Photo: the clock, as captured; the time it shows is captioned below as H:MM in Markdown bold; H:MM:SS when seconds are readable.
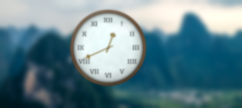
**12:41**
